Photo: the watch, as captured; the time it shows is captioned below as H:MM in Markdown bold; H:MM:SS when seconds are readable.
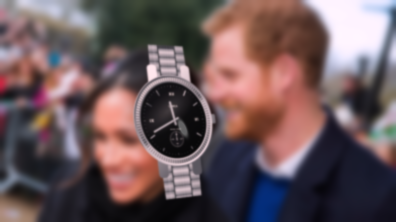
**11:41**
